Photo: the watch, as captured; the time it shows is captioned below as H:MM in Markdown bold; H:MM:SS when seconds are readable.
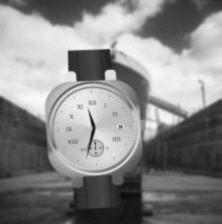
**11:33**
